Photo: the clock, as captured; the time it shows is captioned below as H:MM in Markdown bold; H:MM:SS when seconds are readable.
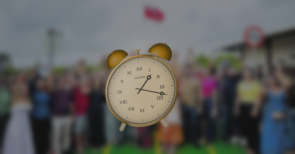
**1:18**
